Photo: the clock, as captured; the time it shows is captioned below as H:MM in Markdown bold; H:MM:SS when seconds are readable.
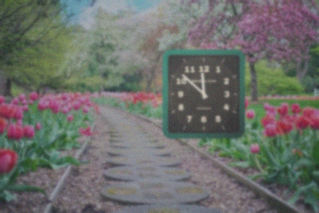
**11:52**
